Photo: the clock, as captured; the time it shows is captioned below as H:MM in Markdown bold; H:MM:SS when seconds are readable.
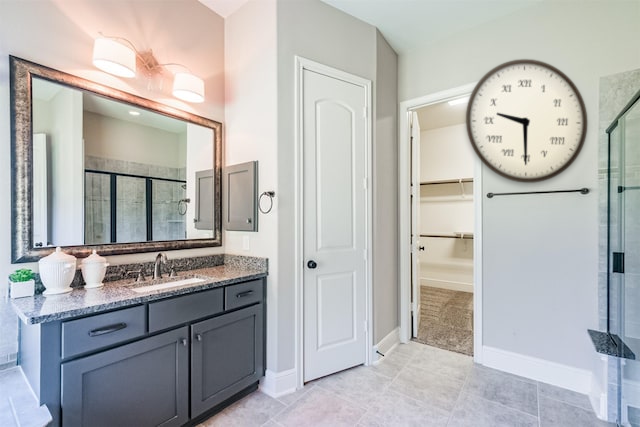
**9:30**
